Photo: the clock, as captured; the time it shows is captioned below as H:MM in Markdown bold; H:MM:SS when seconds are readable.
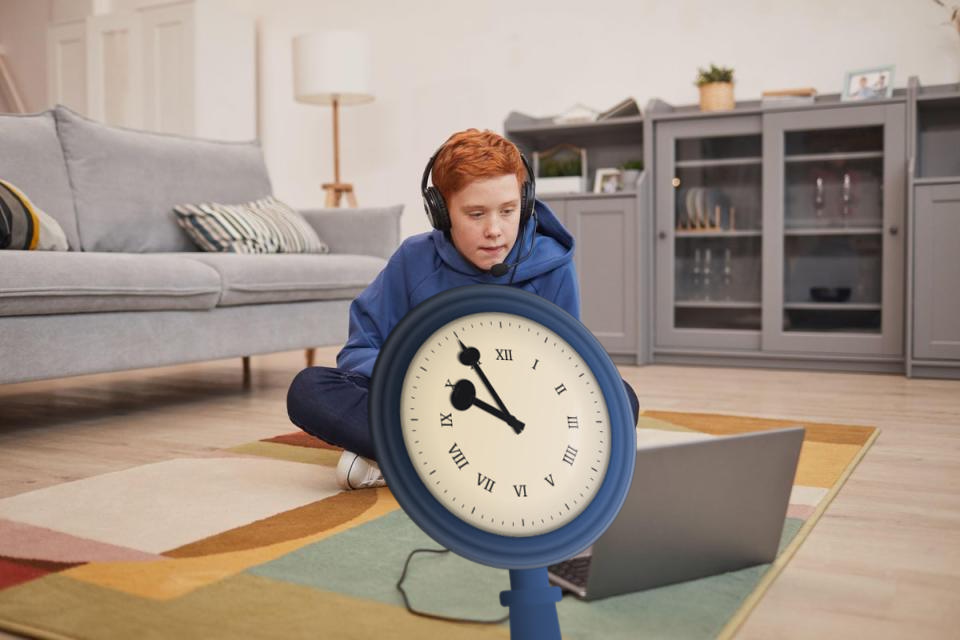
**9:55**
